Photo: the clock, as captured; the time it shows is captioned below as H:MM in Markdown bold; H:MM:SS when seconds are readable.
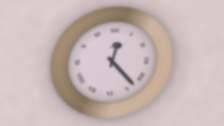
**12:23**
